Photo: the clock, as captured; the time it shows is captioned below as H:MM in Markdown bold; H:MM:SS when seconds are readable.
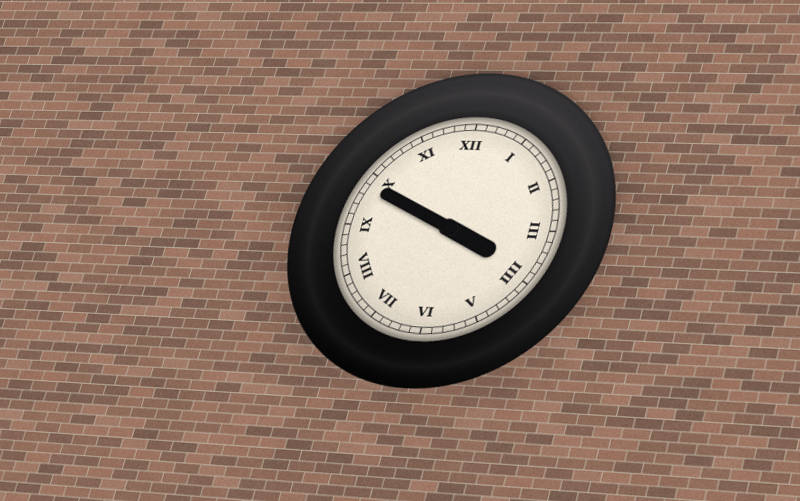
**3:49**
